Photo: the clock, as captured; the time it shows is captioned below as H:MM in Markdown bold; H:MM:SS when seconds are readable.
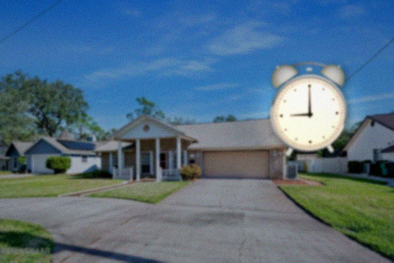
**9:00**
